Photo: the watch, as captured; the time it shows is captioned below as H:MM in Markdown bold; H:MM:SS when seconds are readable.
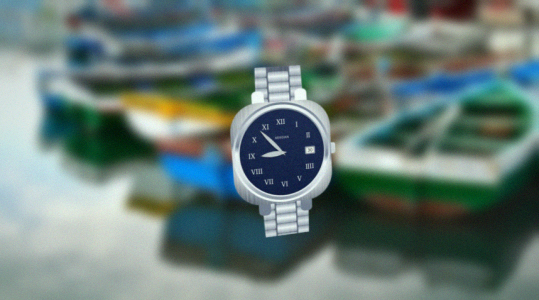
**8:53**
